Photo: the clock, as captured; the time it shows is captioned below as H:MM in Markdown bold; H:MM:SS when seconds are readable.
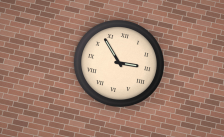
**2:53**
